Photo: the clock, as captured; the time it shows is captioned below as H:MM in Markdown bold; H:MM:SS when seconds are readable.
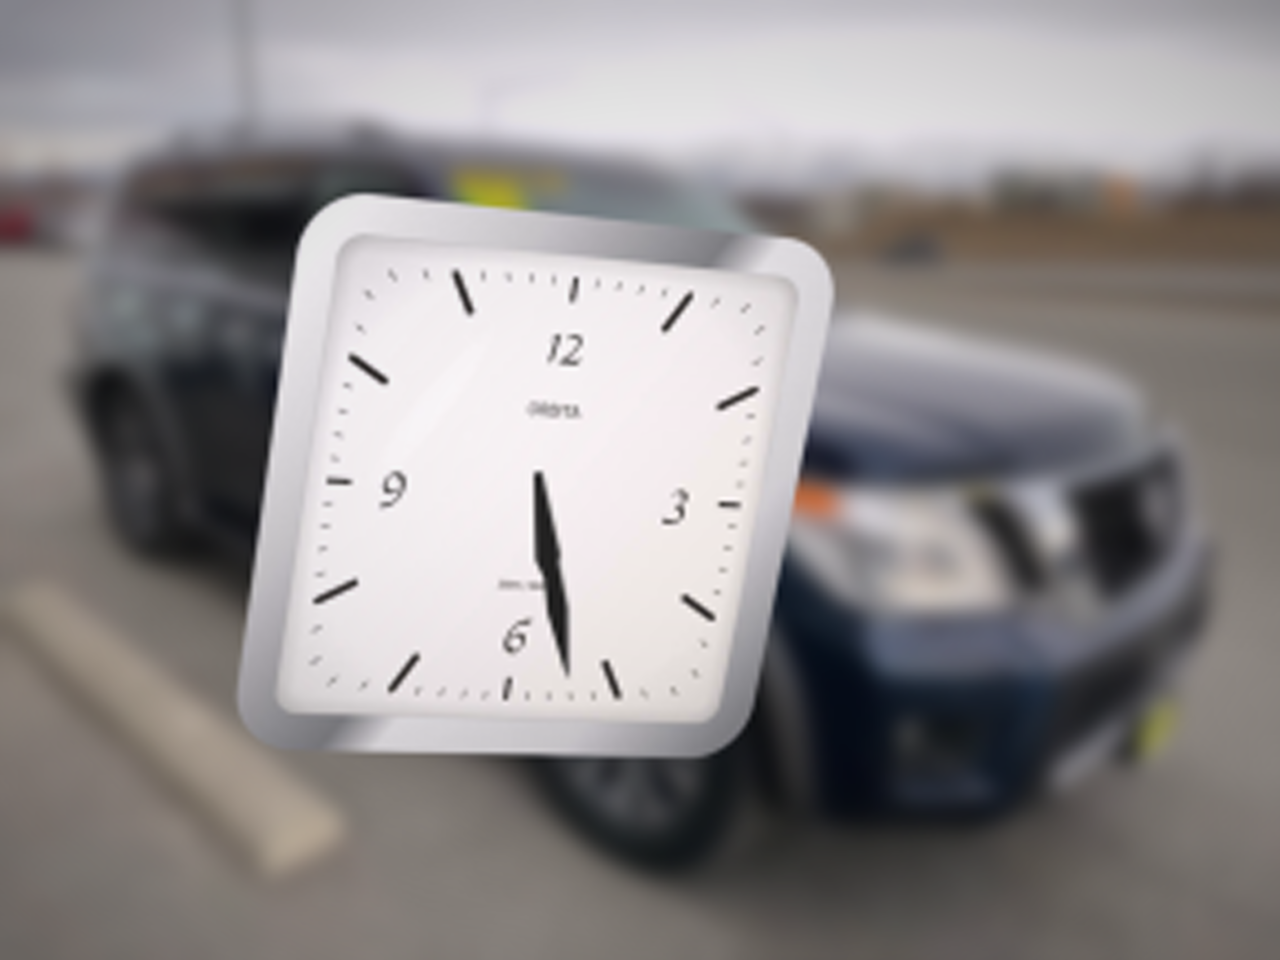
**5:27**
